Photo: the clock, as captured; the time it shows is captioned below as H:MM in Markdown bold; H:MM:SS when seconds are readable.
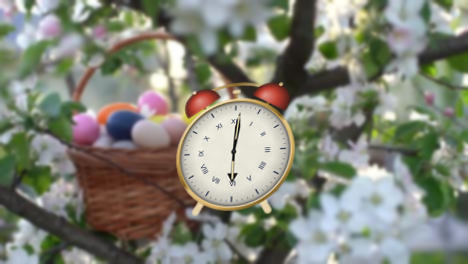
**6:01**
